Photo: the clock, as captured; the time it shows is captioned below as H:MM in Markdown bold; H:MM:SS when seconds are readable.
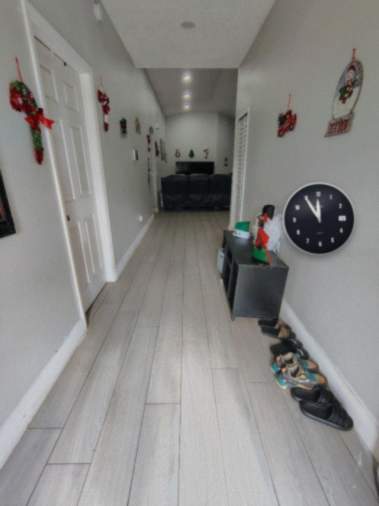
**11:55**
